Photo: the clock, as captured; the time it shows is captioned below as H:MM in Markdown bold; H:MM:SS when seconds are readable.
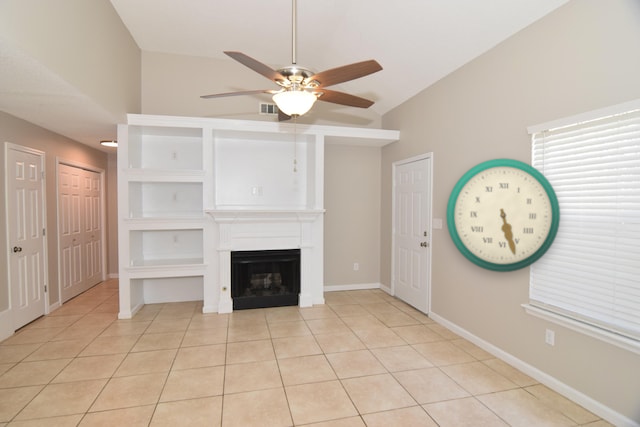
**5:27**
